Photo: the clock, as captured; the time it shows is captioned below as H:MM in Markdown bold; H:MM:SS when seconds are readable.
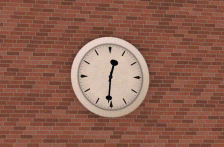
**12:31**
